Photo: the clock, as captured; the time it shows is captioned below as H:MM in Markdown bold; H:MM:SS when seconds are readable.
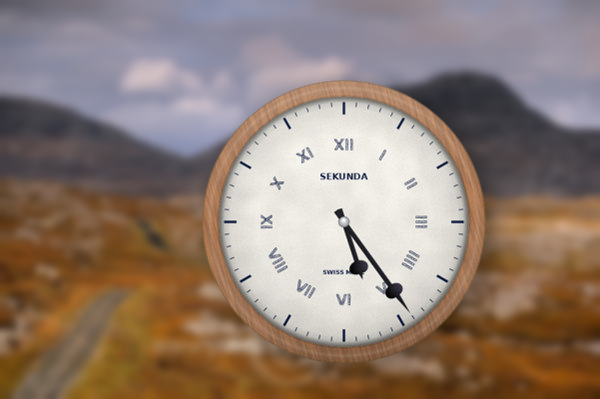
**5:24**
